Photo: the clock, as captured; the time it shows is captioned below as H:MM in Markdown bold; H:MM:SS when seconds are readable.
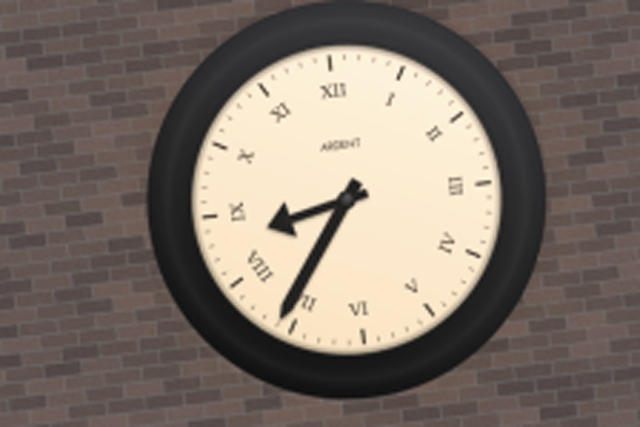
**8:36**
